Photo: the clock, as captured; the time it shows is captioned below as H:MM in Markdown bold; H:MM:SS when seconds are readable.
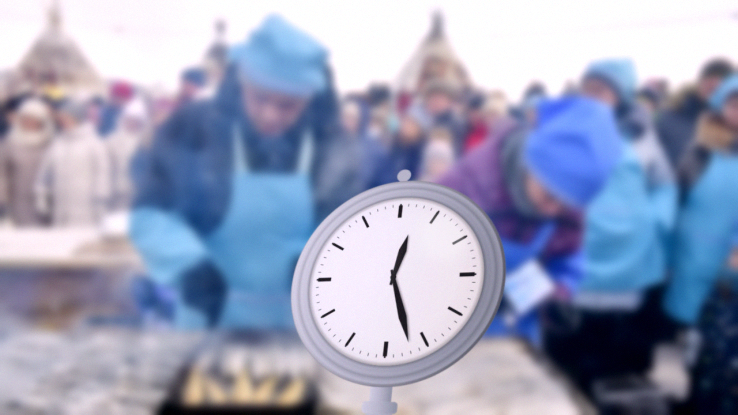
**12:27**
